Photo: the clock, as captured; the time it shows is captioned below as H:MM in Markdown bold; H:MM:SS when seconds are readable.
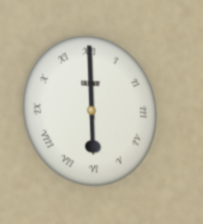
**6:00**
